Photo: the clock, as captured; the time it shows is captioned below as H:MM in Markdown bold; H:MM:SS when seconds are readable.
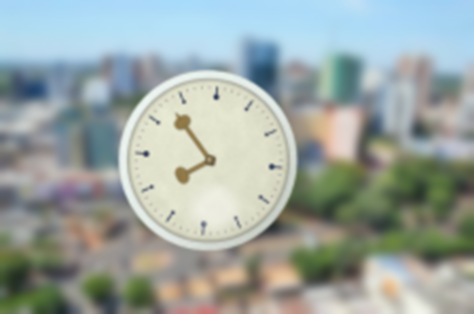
**7:53**
